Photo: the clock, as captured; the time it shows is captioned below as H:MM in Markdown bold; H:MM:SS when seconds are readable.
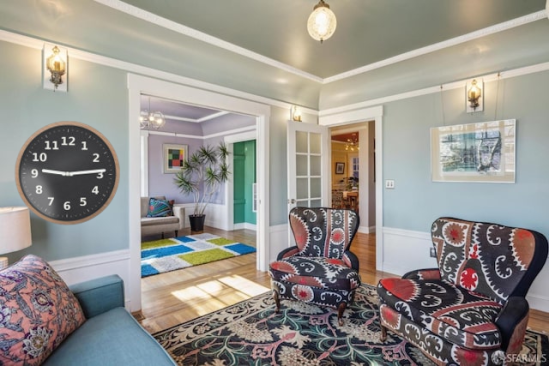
**9:14**
